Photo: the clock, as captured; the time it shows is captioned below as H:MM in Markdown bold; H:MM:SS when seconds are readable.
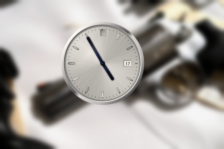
**4:55**
